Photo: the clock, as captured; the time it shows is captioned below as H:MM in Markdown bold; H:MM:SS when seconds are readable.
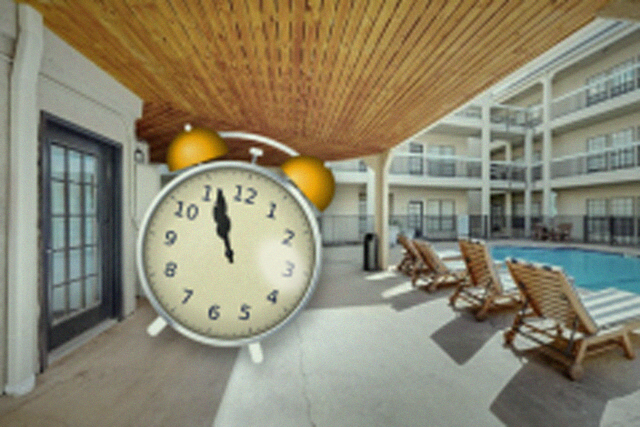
**10:56**
